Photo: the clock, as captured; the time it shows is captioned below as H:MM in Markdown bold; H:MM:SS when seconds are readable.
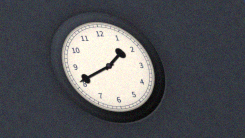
**1:41**
